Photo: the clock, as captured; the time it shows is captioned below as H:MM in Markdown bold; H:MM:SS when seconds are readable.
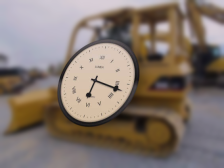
**6:17**
